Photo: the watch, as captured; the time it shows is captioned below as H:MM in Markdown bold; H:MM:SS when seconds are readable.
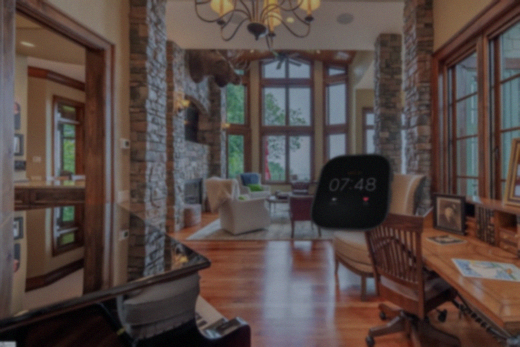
**7:48**
